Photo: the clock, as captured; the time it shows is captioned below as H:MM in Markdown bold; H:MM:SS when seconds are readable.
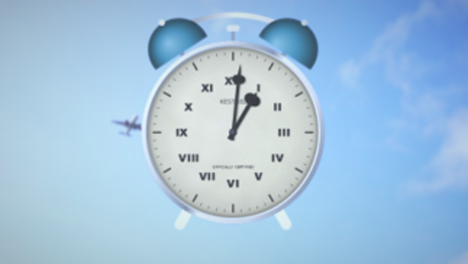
**1:01**
